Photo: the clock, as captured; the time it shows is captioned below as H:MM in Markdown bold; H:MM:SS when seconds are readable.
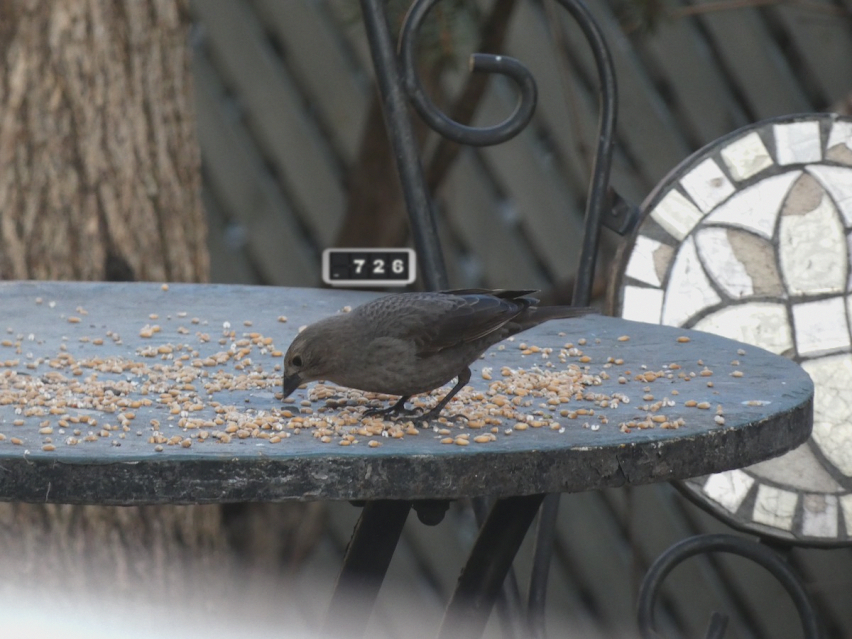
**7:26**
